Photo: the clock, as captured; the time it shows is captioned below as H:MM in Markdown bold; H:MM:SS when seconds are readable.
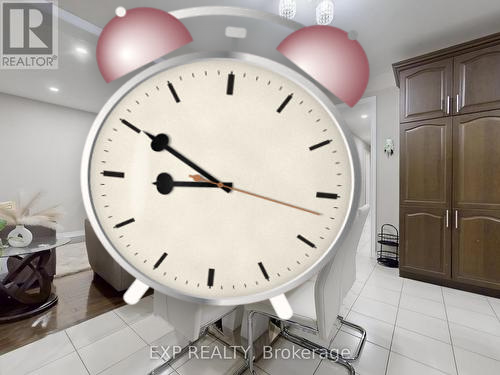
**8:50:17**
